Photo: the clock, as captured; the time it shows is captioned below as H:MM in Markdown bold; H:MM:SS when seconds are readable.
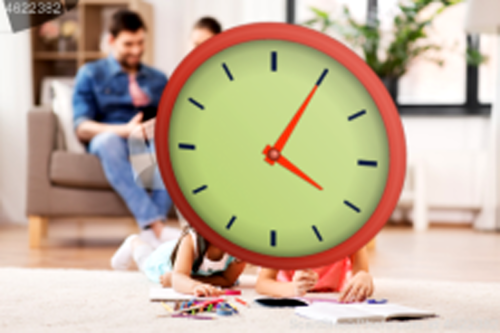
**4:05**
